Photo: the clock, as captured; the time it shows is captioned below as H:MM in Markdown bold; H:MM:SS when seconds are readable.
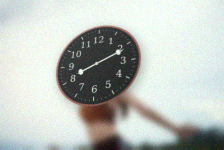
**8:11**
